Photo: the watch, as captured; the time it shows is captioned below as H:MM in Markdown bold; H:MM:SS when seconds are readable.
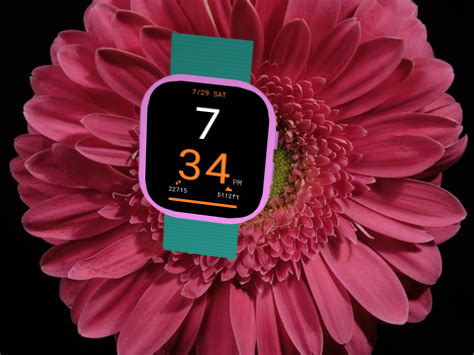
**7:34**
